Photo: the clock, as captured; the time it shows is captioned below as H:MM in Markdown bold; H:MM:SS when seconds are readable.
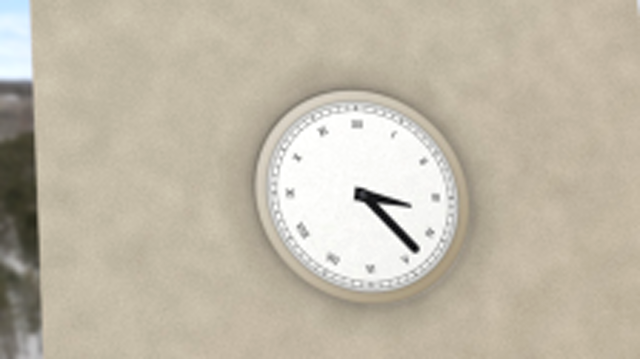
**3:23**
